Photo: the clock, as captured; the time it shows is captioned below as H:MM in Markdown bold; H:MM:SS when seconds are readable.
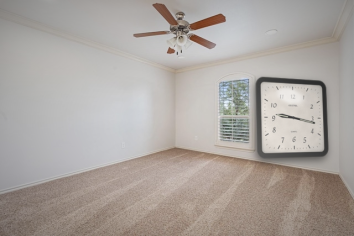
**9:17**
